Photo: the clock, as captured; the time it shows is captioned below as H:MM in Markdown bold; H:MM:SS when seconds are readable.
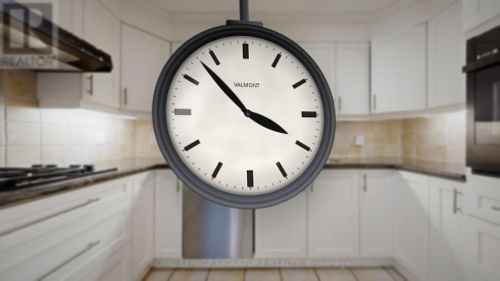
**3:53**
